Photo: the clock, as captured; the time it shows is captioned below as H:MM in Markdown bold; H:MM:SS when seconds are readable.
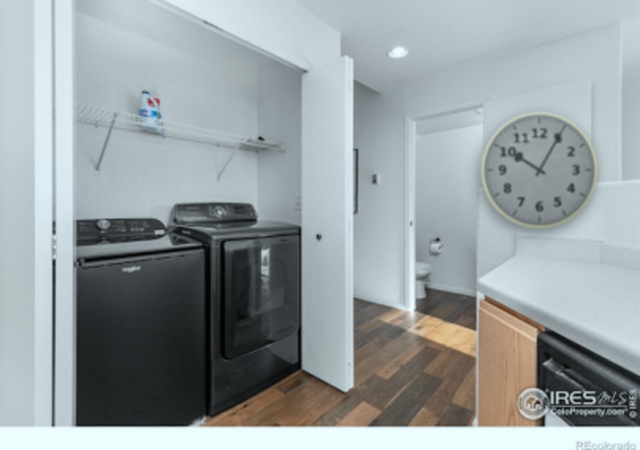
**10:05**
